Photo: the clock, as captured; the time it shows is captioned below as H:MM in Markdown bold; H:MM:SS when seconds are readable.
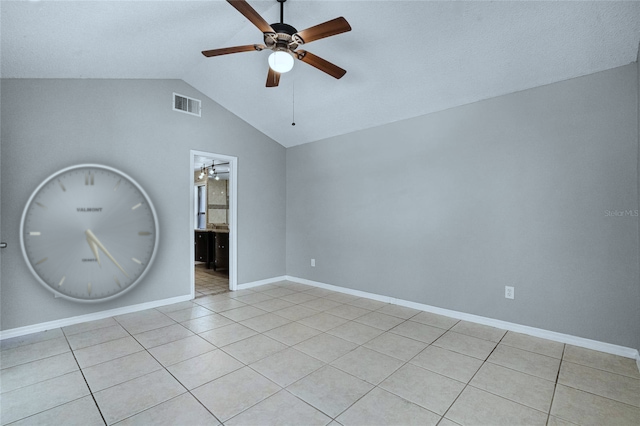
**5:23**
